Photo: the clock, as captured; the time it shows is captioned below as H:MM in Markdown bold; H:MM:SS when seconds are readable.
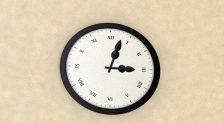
**3:03**
